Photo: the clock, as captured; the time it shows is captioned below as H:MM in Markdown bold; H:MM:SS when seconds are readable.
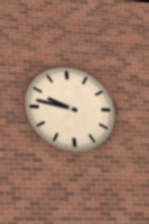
**9:47**
